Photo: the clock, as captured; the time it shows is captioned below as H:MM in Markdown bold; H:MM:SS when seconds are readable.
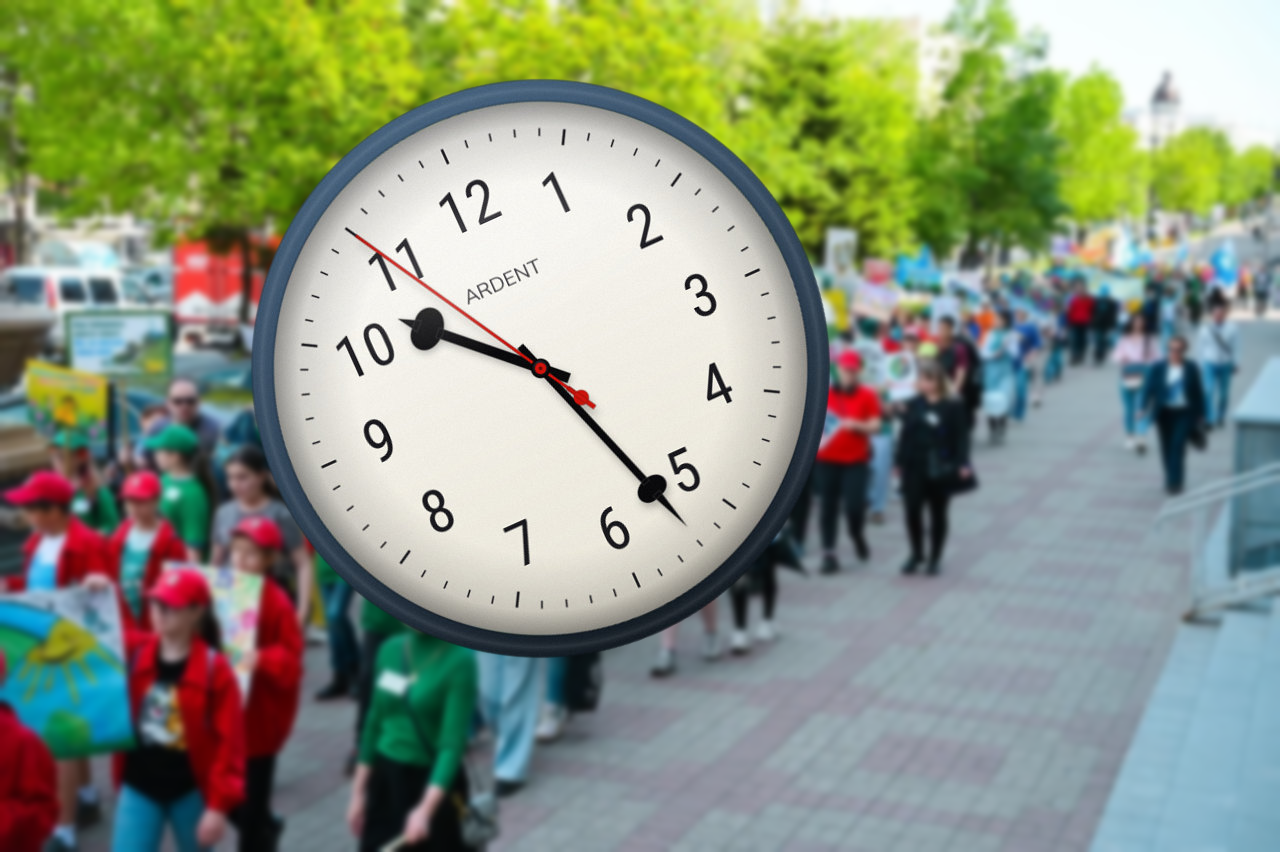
**10:26:55**
